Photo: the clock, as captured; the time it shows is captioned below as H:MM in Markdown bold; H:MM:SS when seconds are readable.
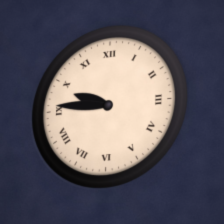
**9:46**
